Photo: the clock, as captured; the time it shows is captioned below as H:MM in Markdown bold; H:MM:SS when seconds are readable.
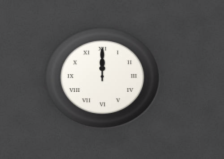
**12:00**
